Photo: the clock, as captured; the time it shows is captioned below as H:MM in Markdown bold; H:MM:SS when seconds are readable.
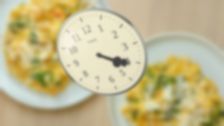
**4:21**
